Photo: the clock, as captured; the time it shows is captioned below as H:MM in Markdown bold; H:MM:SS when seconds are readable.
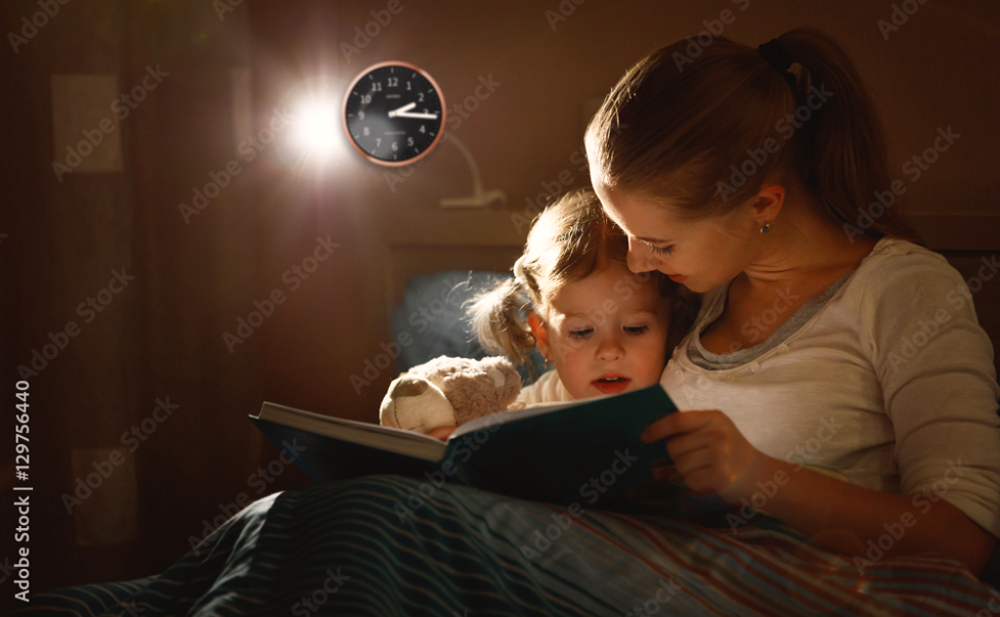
**2:16**
